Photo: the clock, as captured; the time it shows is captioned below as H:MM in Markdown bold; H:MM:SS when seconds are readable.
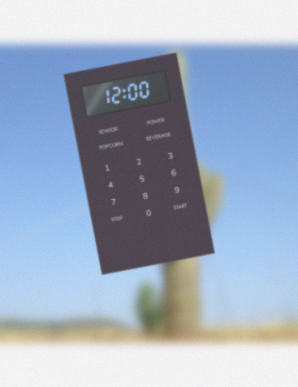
**12:00**
